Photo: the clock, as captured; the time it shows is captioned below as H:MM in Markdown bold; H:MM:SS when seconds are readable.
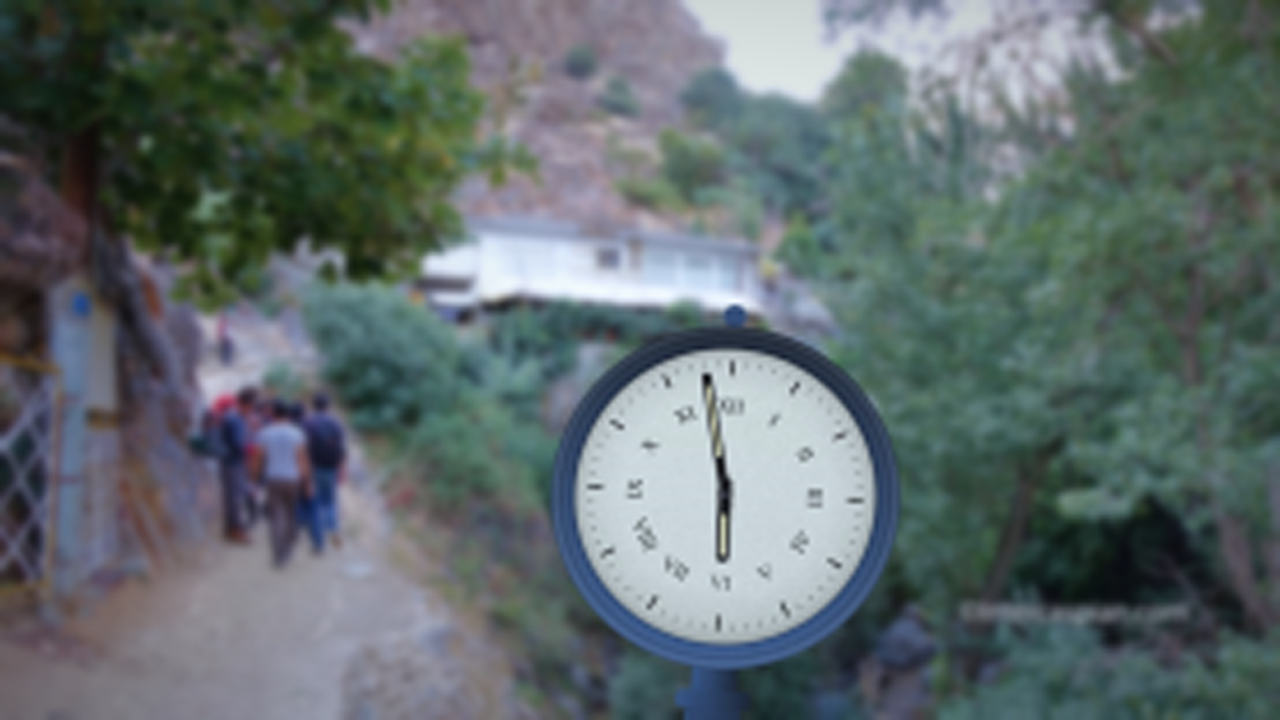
**5:58**
